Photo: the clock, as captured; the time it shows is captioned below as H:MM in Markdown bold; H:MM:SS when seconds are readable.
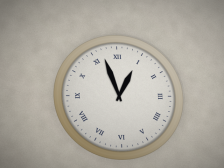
**12:57**
